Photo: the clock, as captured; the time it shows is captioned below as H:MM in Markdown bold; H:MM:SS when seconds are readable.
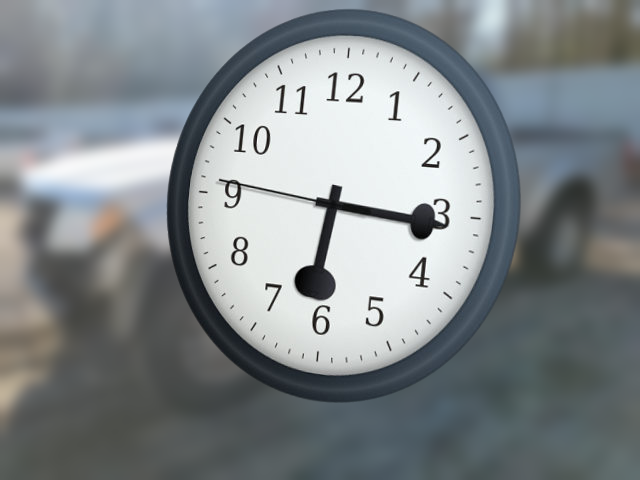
**6:15:46**
